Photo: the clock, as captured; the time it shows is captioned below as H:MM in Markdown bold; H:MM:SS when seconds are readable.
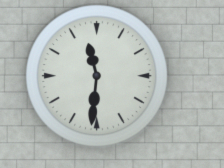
**11:31**
